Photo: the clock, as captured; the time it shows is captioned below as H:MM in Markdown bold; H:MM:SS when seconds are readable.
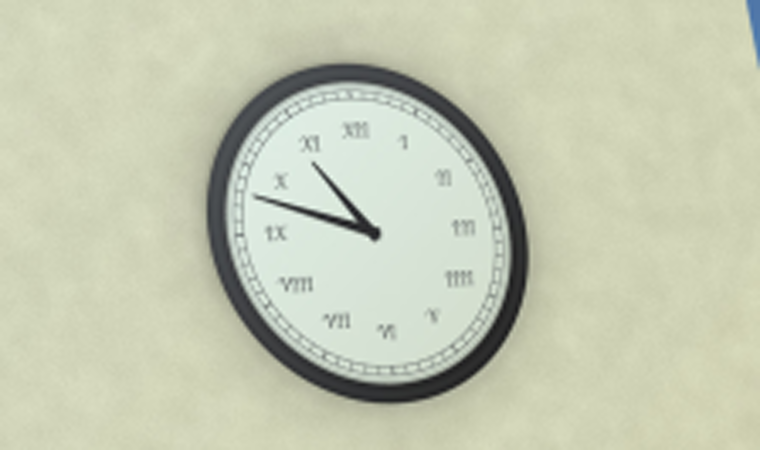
**10:48**
